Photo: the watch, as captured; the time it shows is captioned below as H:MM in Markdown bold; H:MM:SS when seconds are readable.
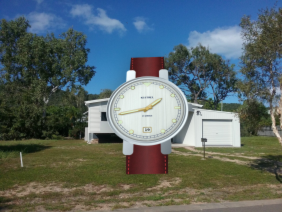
**1:43**
